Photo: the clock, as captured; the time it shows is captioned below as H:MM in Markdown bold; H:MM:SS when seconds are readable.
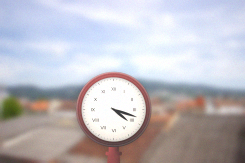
**4:18**
